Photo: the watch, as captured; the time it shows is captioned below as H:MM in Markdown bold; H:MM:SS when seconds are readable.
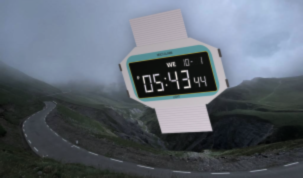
**5:43**
